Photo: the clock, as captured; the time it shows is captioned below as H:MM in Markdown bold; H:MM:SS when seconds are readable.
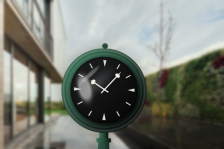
**10:07**
